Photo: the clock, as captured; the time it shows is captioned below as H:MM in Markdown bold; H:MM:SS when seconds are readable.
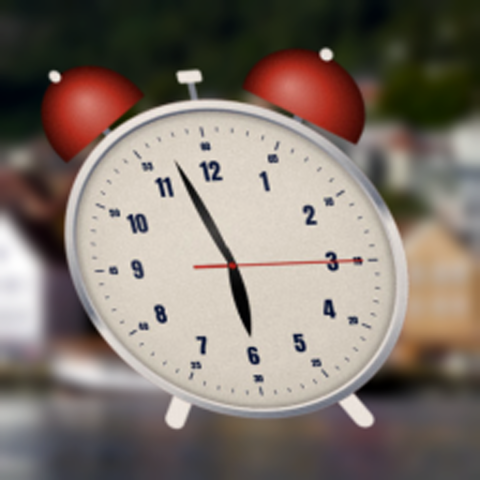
**5:57:15**
